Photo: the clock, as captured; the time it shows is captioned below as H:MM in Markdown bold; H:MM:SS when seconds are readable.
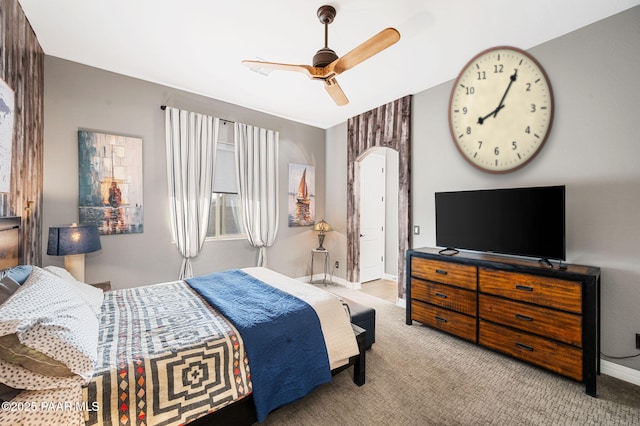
**8:05**
